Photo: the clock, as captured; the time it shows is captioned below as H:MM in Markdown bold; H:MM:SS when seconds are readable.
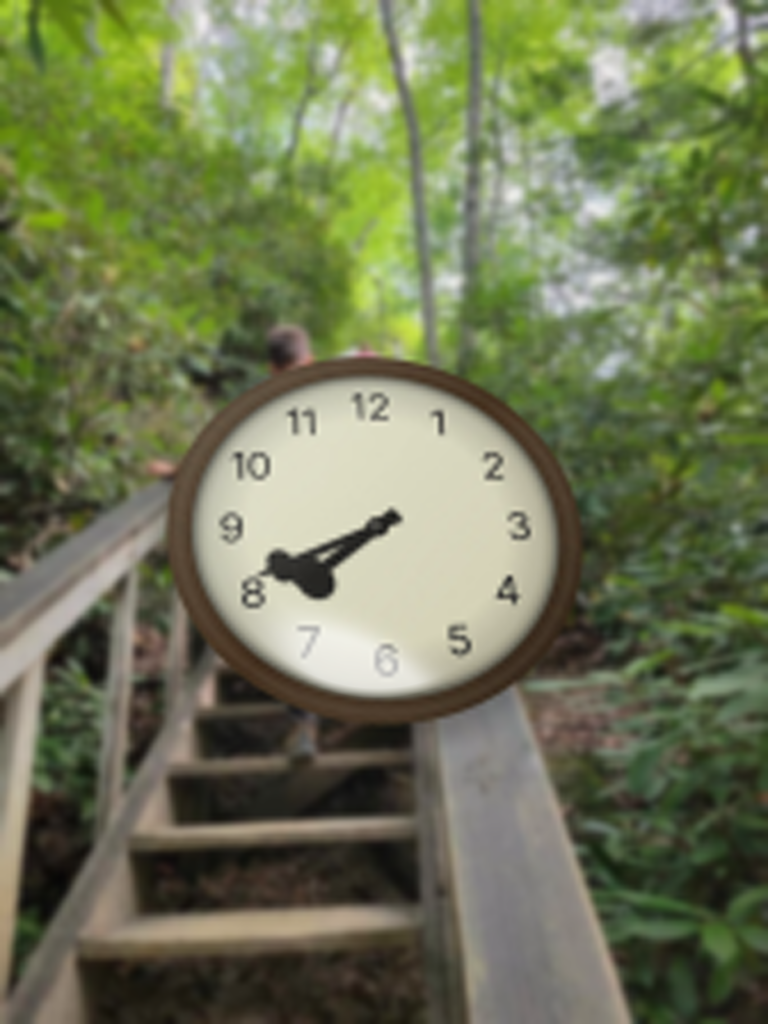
**7:41**
